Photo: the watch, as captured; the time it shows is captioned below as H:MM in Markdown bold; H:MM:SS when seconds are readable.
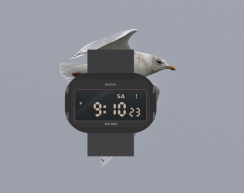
**9:10:23**
